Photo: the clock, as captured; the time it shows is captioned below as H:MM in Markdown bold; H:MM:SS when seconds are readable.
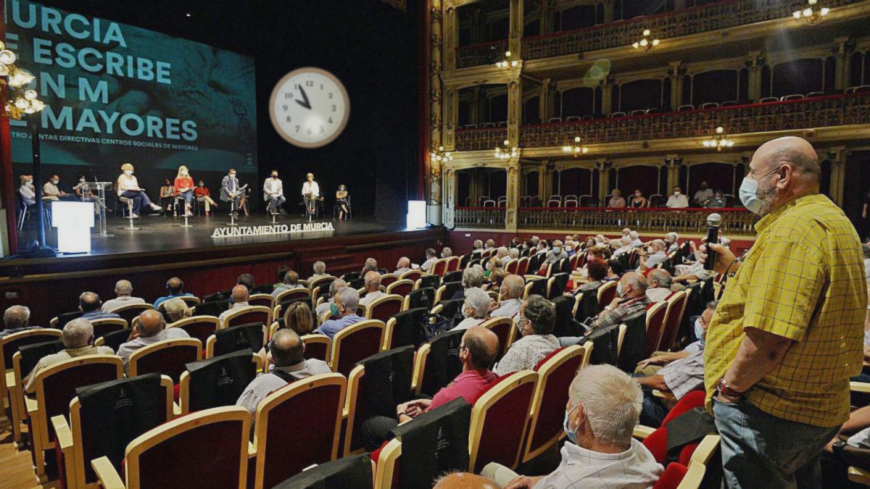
**9:56**
